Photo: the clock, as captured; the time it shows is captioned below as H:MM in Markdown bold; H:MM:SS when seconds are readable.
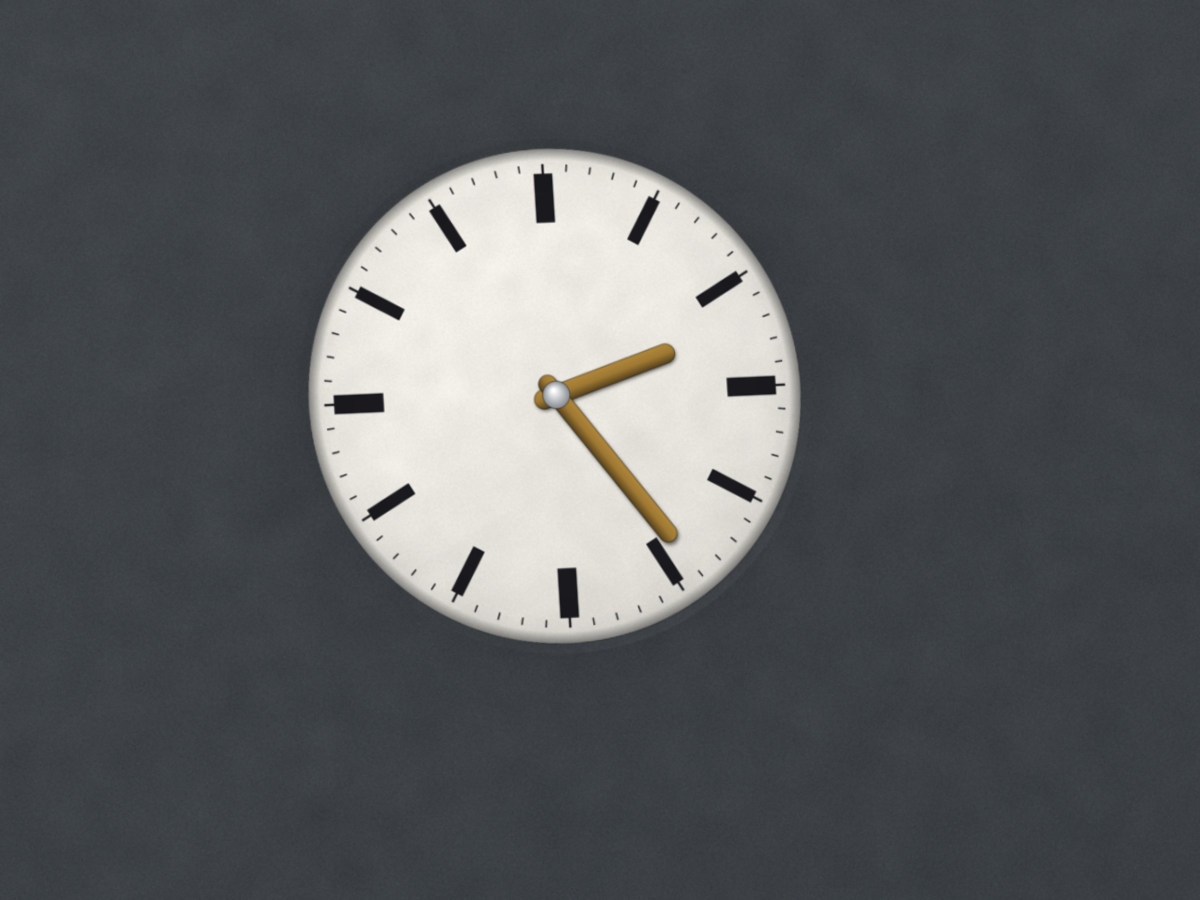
**2:24**
